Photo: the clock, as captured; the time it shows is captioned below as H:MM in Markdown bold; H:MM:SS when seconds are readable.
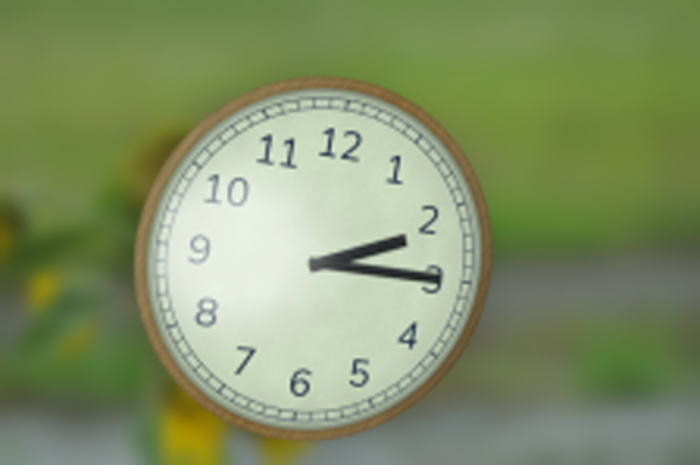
**2:15**
